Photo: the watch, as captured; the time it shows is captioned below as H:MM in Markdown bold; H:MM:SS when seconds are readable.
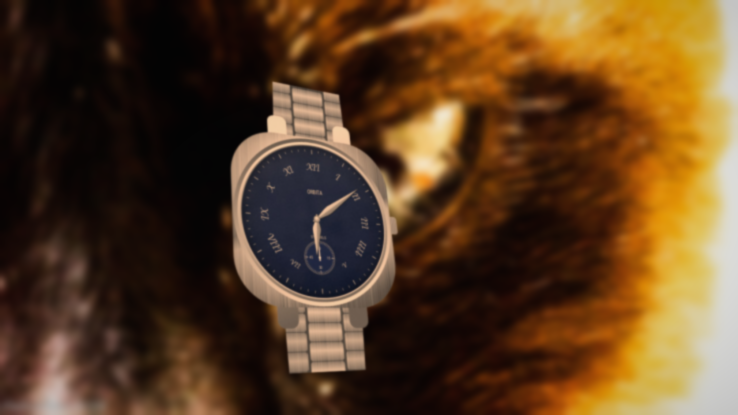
**6:09**
